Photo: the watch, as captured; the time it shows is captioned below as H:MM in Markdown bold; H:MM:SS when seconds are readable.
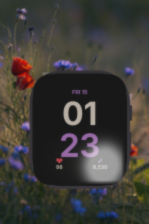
**1:23**
